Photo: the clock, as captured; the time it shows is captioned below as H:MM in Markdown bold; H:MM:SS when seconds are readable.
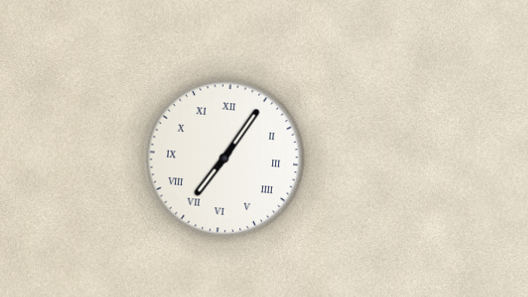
**7:05**
